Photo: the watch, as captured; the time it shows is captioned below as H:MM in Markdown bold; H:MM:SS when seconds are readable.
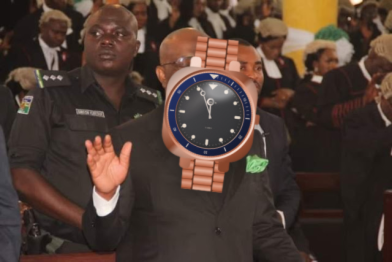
**11:56**
